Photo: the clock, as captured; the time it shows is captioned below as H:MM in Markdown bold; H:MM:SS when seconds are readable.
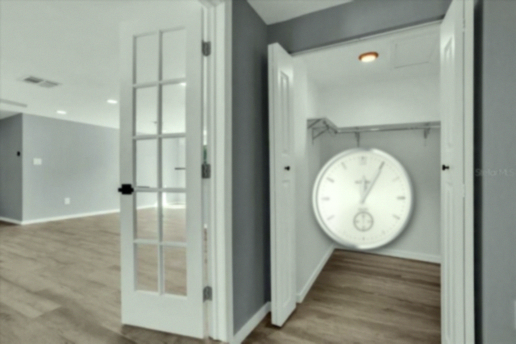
**12:05**
